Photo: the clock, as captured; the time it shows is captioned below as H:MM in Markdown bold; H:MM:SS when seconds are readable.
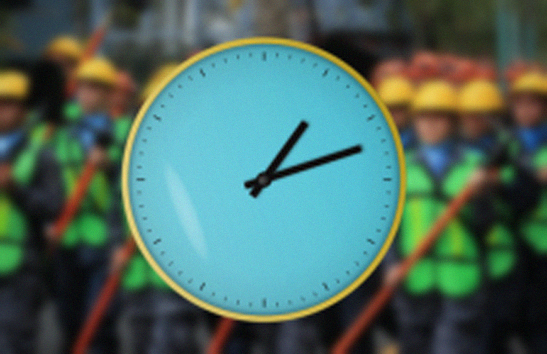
**1:12**
